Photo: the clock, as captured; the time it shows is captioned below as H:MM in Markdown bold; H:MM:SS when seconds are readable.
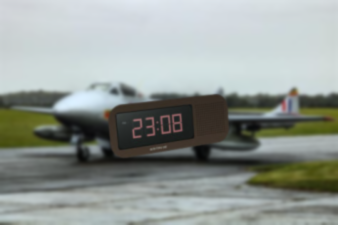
**23:08**
